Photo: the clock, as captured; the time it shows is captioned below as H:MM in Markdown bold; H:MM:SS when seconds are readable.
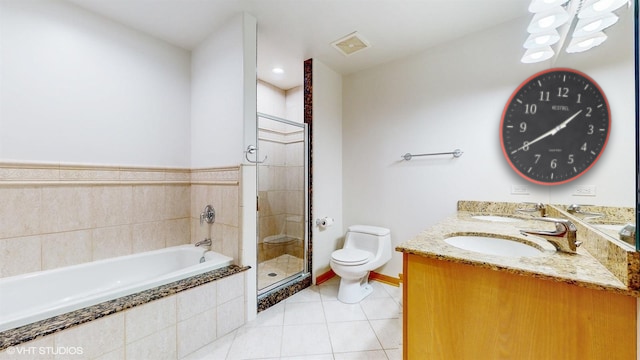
**1:40**
